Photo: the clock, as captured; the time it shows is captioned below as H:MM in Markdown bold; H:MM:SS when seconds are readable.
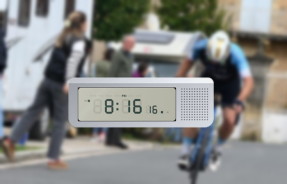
**8:16:16**
